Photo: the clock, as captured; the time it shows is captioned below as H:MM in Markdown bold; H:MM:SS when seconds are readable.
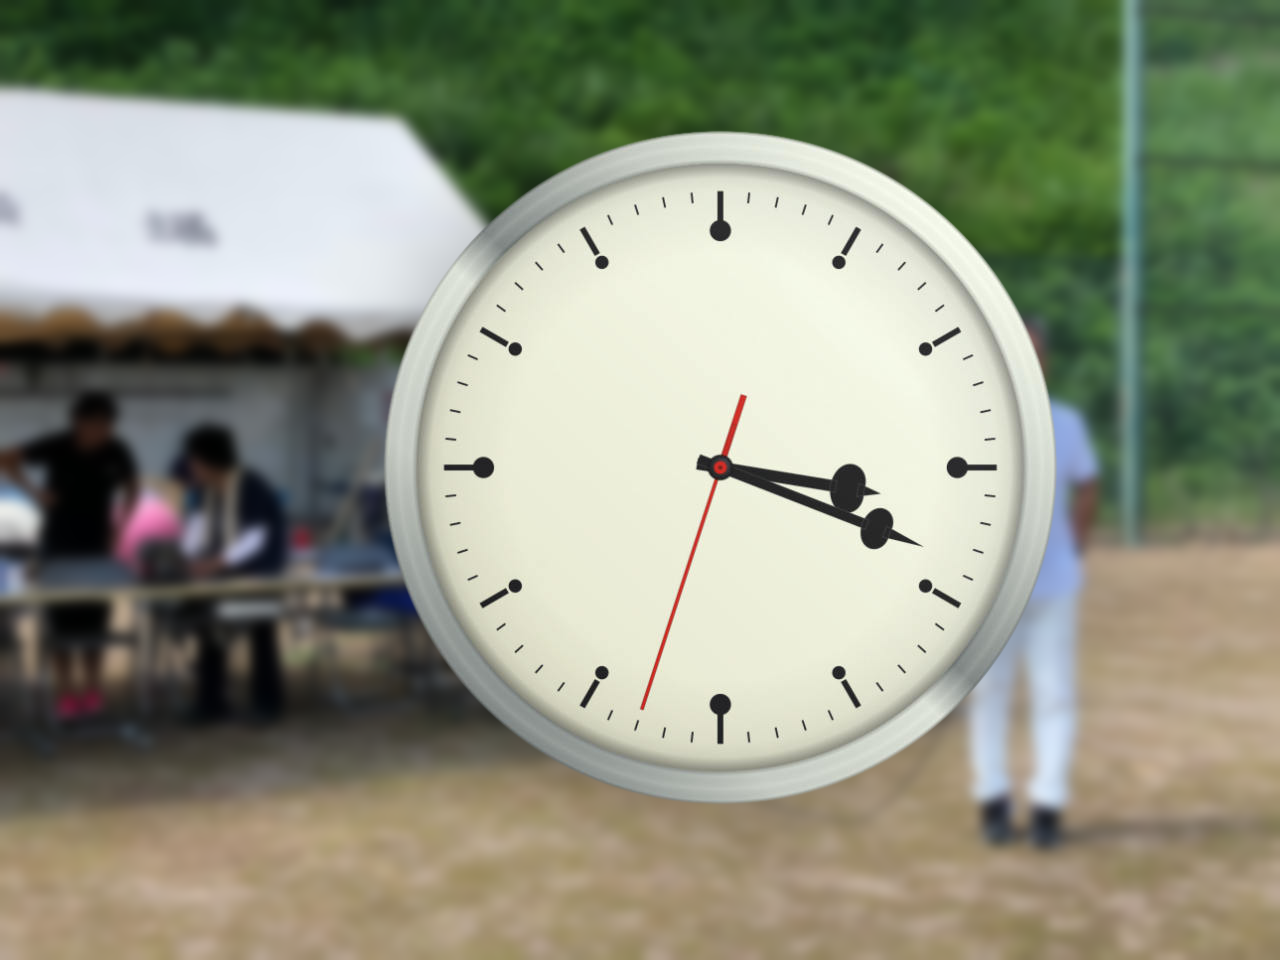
**3:18:33**
